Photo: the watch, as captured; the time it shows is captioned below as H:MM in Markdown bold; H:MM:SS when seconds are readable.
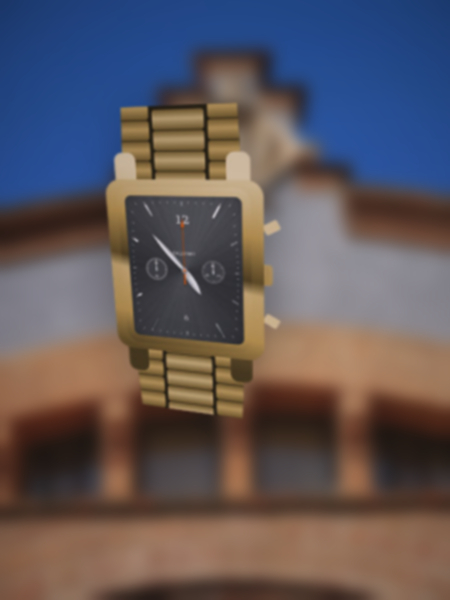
**4:53**
